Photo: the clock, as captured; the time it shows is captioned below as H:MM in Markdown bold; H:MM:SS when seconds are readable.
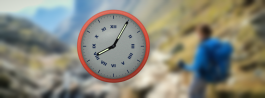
**8:05**
